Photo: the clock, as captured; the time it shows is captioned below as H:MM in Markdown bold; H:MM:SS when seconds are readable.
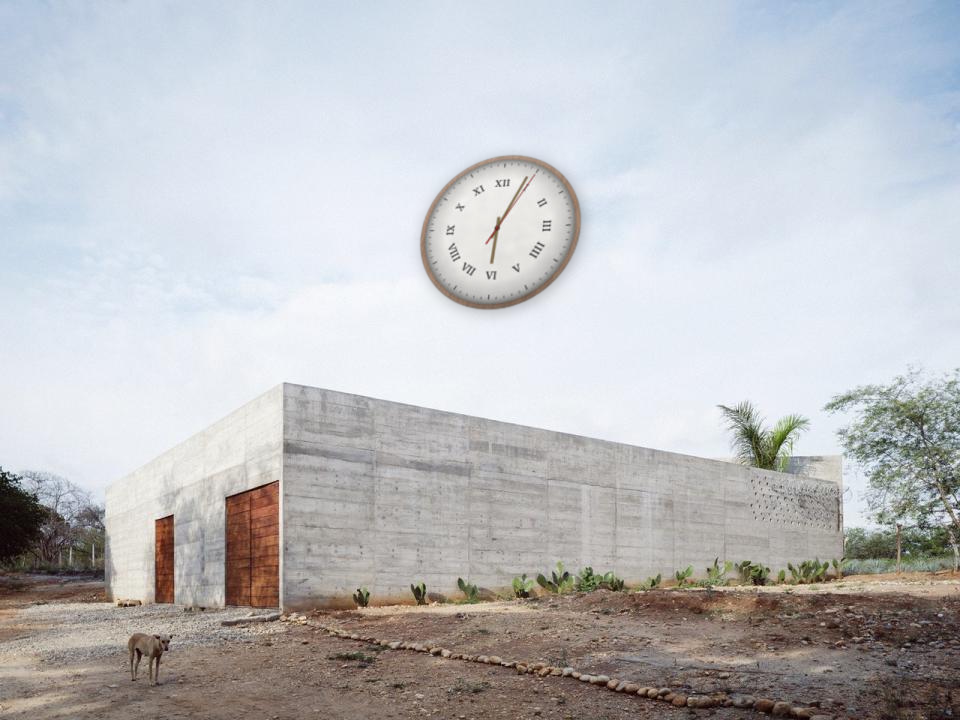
**6:04:05**
